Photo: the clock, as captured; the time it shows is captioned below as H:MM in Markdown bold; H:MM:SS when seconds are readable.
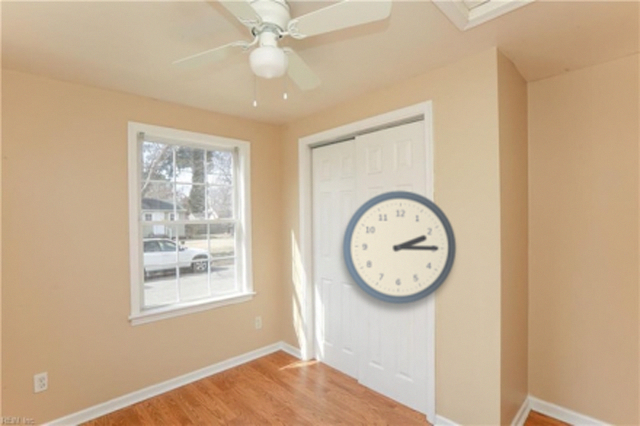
**2:15**
